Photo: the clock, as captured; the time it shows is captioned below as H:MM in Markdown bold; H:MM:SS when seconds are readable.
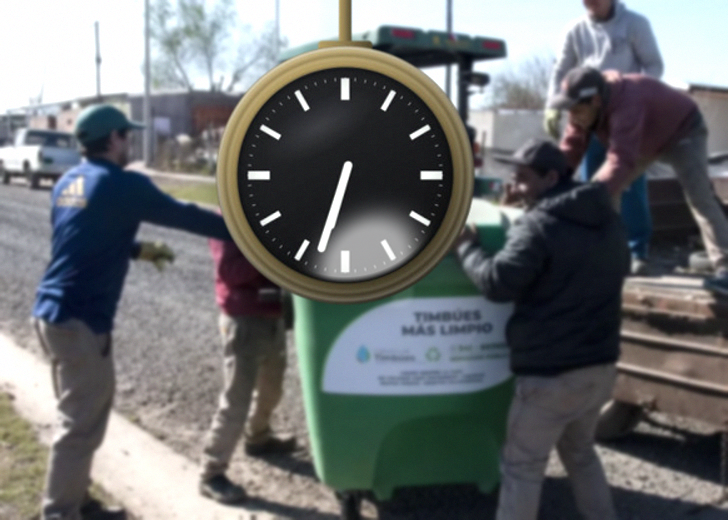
**6:33**
